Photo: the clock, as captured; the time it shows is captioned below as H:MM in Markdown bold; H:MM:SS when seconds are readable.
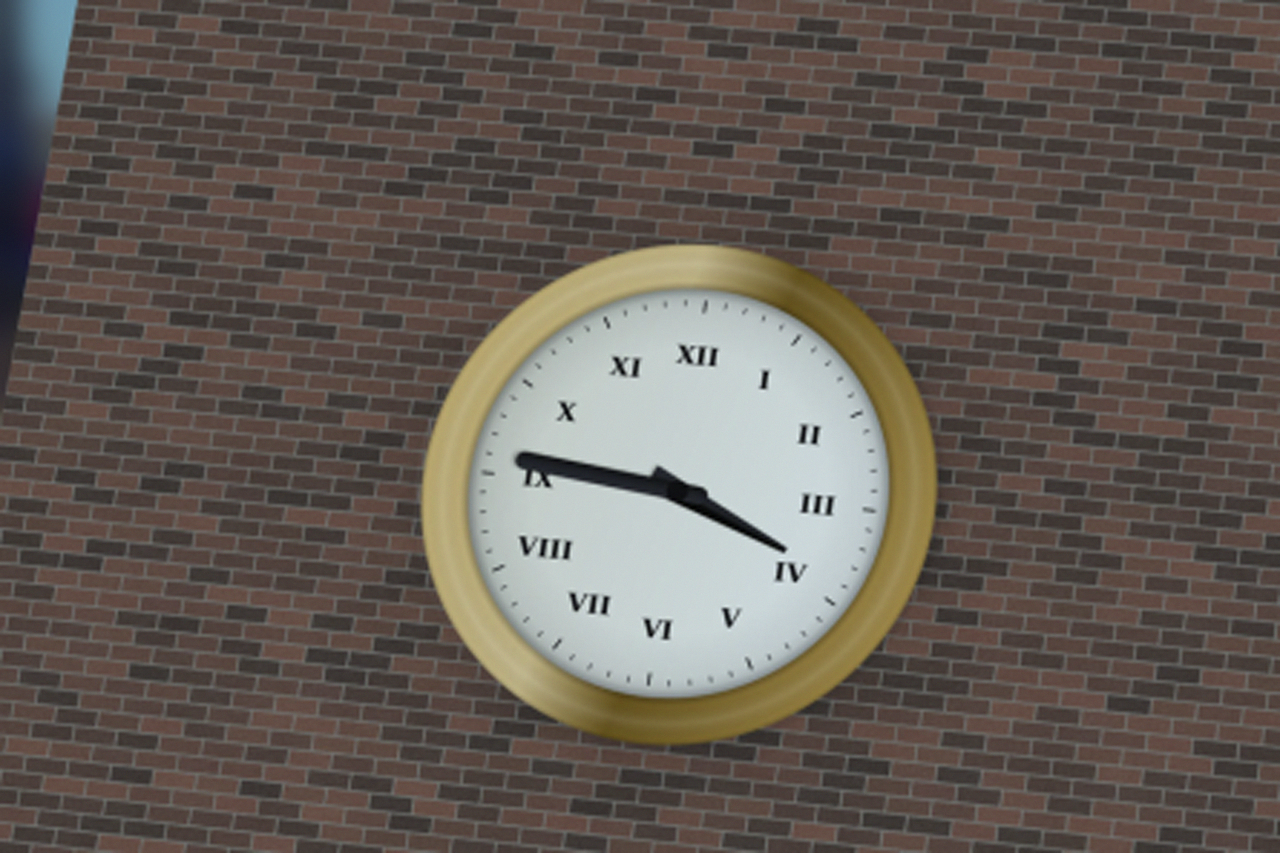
**3:46**
